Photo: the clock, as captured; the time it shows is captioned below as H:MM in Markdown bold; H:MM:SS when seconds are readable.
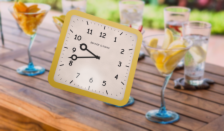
**9:42**
